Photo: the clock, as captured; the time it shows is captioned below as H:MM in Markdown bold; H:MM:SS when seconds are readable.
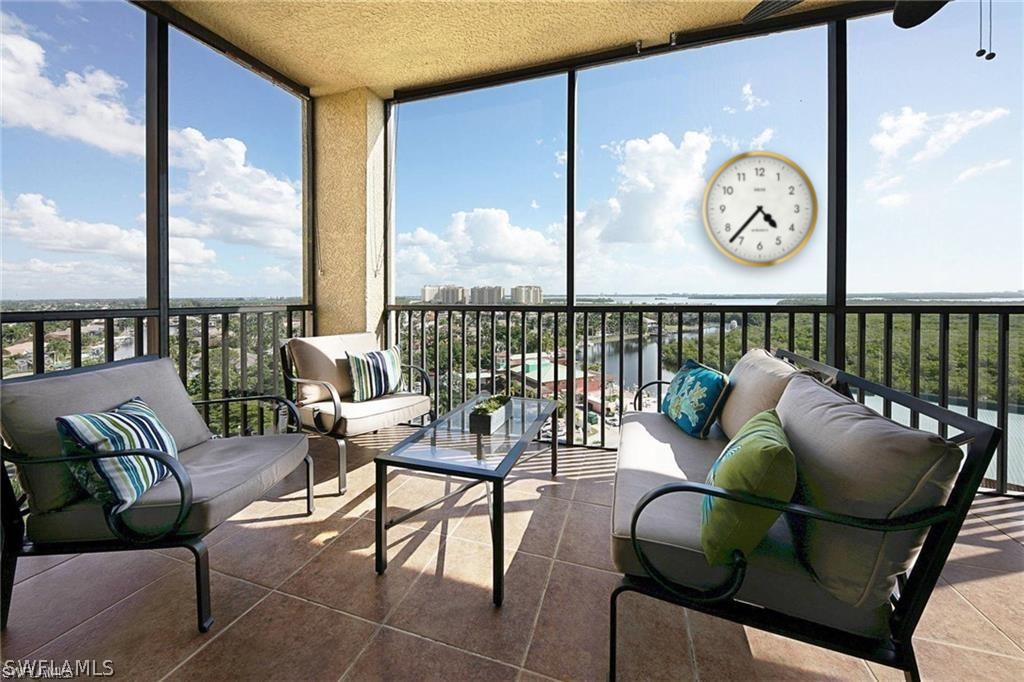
**4:37**
